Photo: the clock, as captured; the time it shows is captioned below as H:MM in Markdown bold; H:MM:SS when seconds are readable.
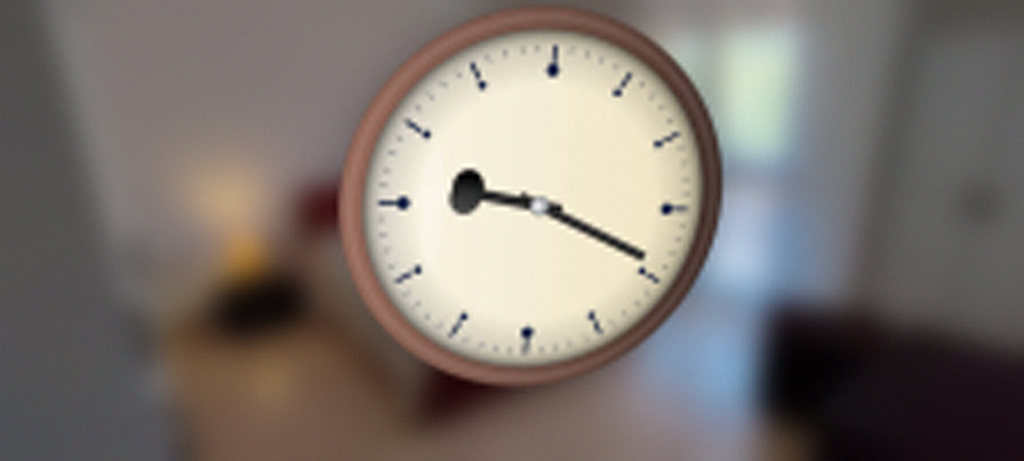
**9:19**
